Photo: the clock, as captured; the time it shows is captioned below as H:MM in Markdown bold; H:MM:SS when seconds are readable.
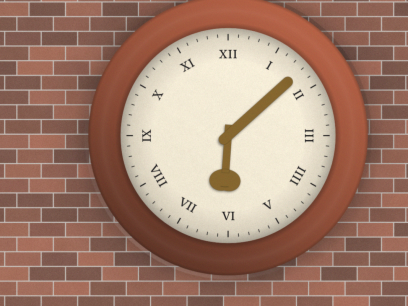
**6:08**
